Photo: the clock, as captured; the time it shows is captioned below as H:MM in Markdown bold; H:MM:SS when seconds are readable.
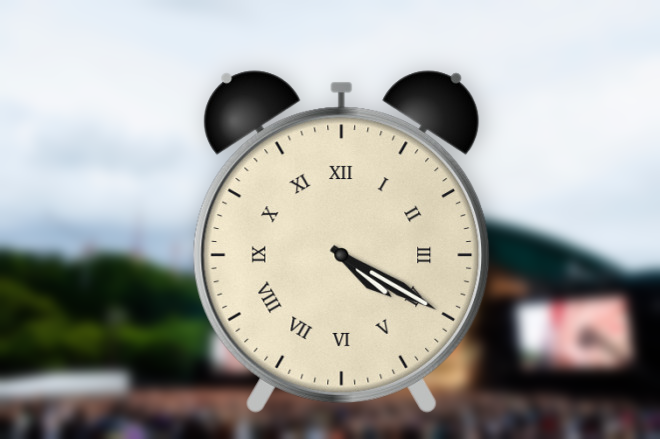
**4:20**
